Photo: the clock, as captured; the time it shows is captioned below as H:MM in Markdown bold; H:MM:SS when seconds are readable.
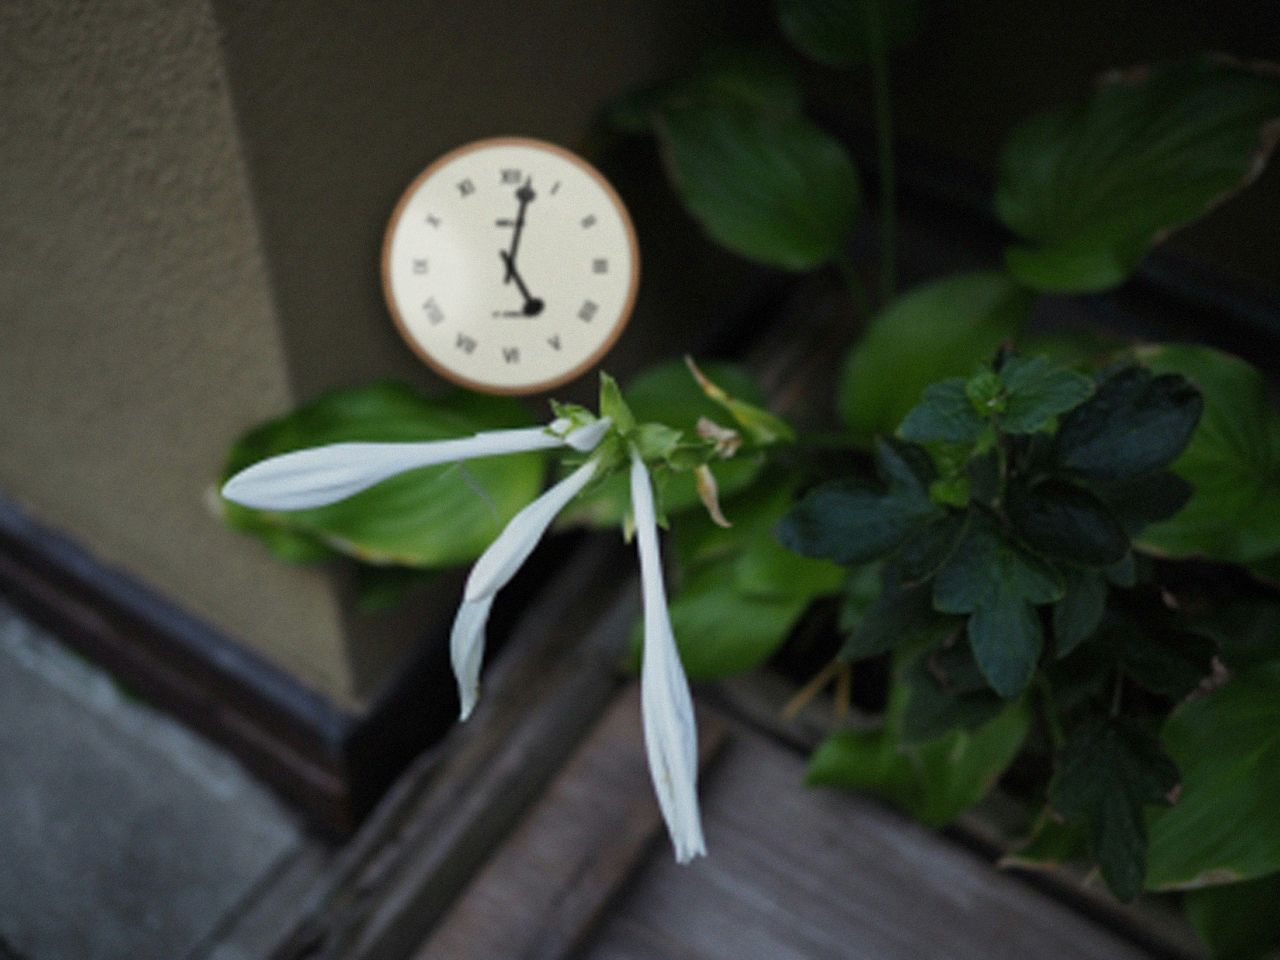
**5:02**
